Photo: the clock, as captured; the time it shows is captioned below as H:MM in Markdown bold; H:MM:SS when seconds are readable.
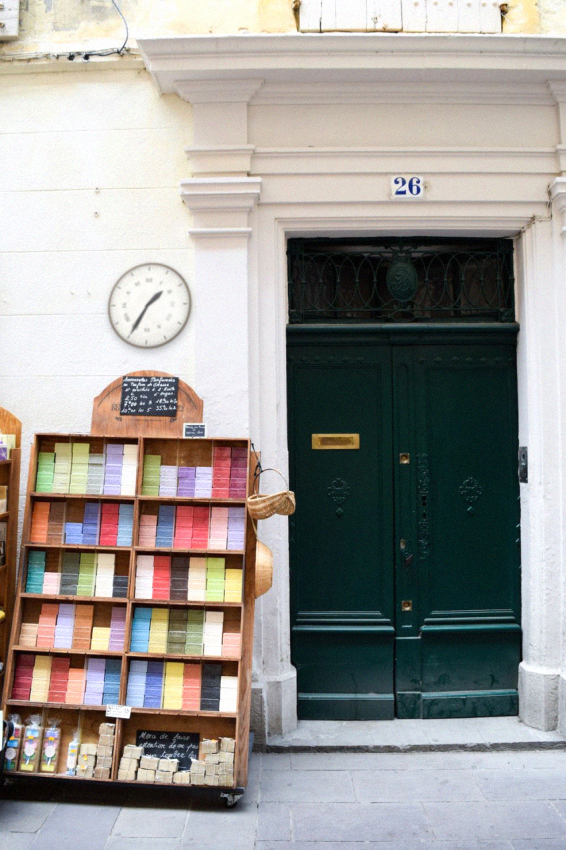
**1:35**
